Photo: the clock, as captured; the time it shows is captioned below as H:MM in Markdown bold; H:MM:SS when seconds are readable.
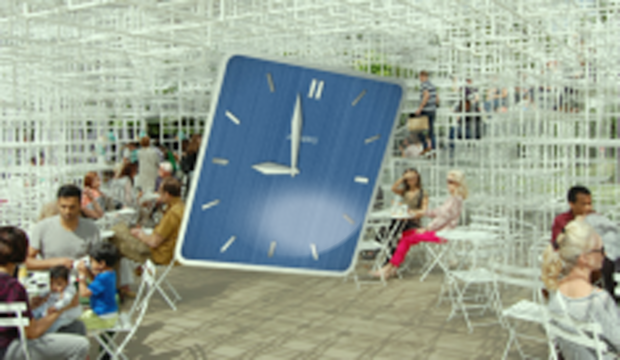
**8:58**
